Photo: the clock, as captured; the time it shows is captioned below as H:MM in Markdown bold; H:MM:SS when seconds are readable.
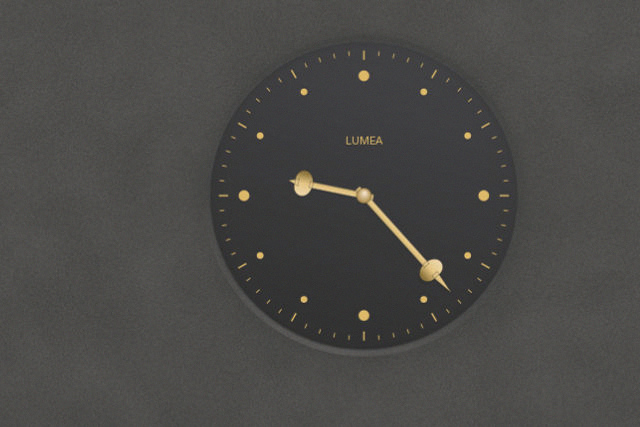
**9:23**
